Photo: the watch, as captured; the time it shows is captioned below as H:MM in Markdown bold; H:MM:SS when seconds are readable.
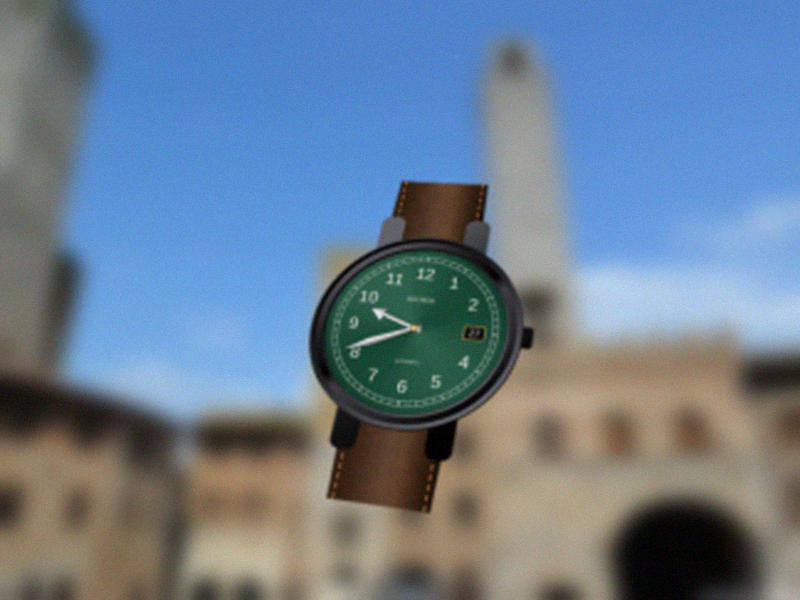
**9:41**
